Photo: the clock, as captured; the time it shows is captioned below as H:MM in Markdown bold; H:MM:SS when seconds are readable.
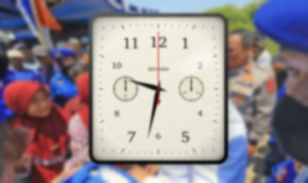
**9:32**
